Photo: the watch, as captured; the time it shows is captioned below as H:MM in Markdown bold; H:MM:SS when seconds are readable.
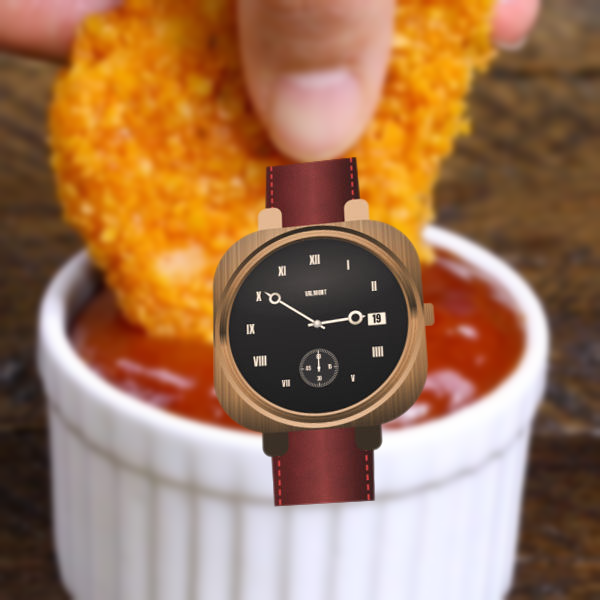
**2:51**
